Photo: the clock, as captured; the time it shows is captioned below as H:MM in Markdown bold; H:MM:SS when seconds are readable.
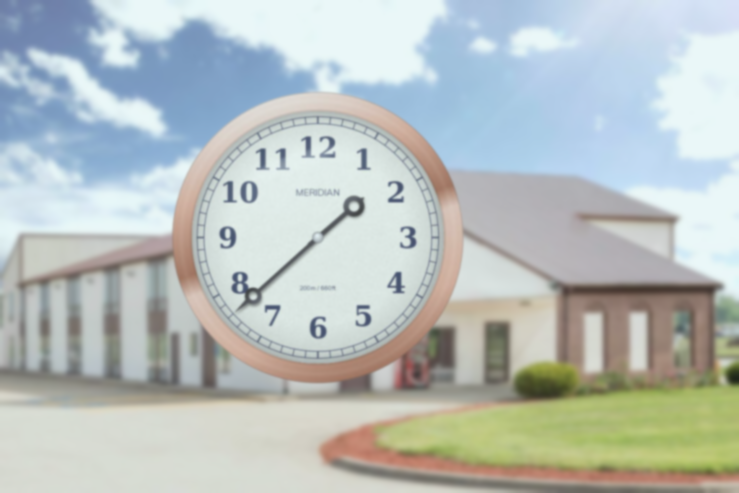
**1:38**
